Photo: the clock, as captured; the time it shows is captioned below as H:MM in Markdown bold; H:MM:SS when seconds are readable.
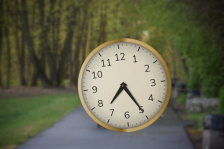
**7:25**
